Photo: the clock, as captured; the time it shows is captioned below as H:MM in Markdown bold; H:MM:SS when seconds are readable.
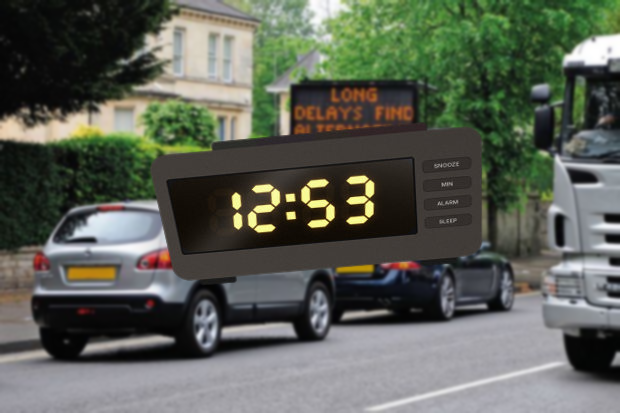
**12:53**
